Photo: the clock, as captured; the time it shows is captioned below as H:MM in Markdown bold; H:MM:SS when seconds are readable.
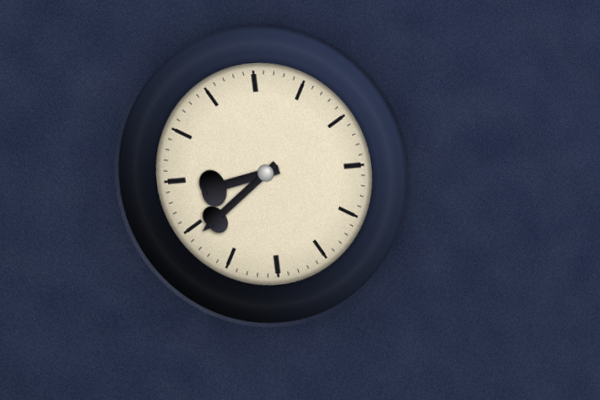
**8:39**
